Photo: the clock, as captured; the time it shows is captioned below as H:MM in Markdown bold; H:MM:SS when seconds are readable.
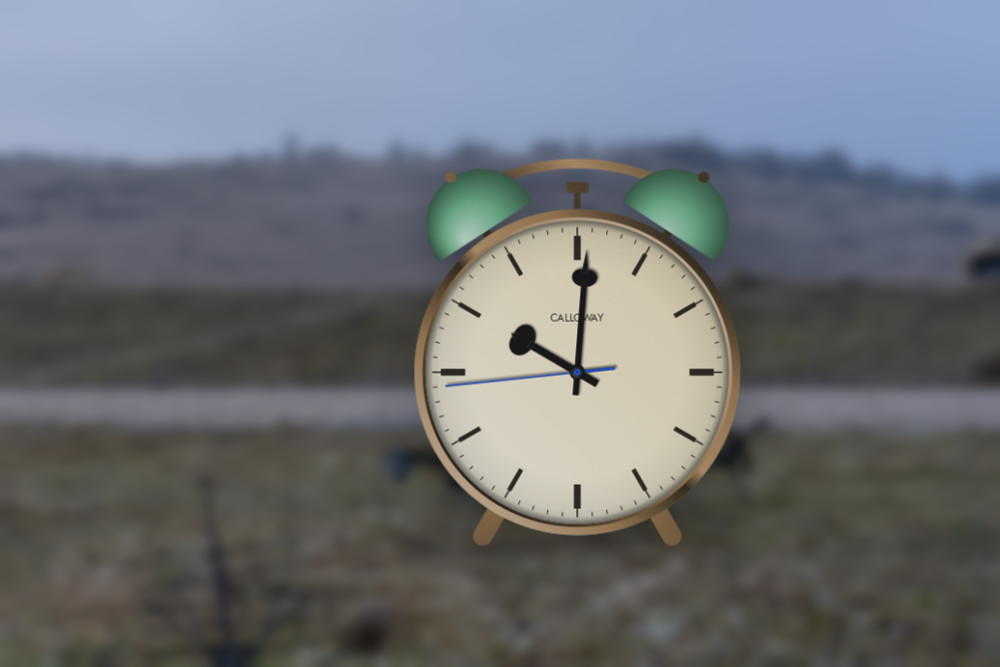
**10:00:44**
